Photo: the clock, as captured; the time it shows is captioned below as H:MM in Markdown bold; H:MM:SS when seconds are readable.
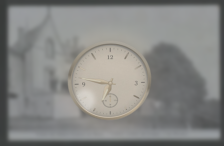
**6:47**
